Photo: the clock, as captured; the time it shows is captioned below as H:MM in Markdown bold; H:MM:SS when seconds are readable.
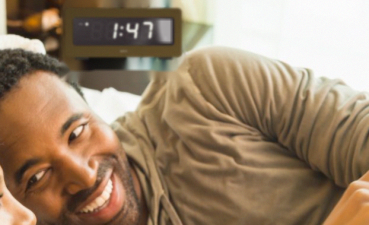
**1:47**
